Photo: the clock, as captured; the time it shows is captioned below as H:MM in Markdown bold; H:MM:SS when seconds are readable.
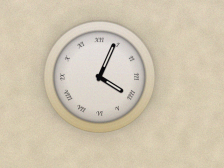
**4:04**
